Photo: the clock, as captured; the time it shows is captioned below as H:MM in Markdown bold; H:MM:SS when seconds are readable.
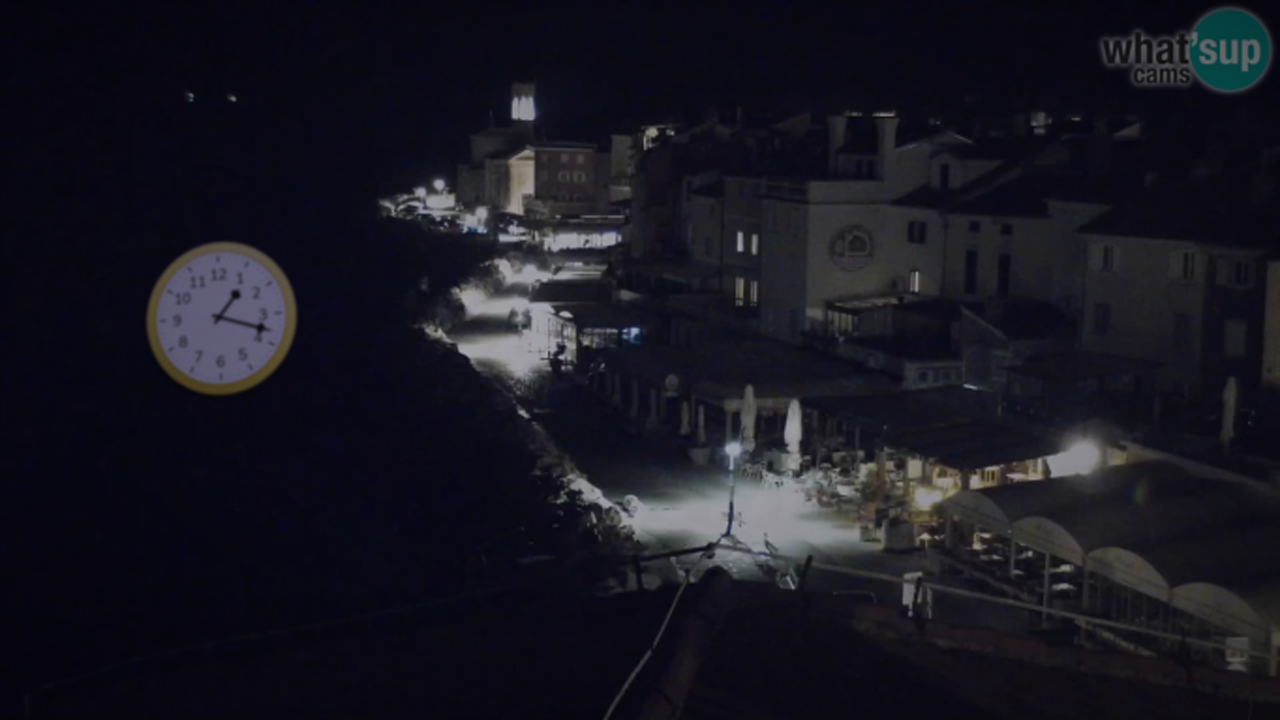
**1:18**
